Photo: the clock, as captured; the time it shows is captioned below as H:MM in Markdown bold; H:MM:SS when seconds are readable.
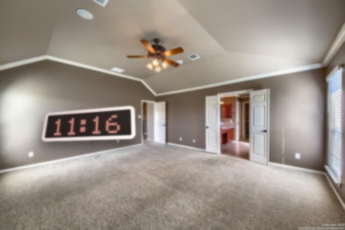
**11:16**
